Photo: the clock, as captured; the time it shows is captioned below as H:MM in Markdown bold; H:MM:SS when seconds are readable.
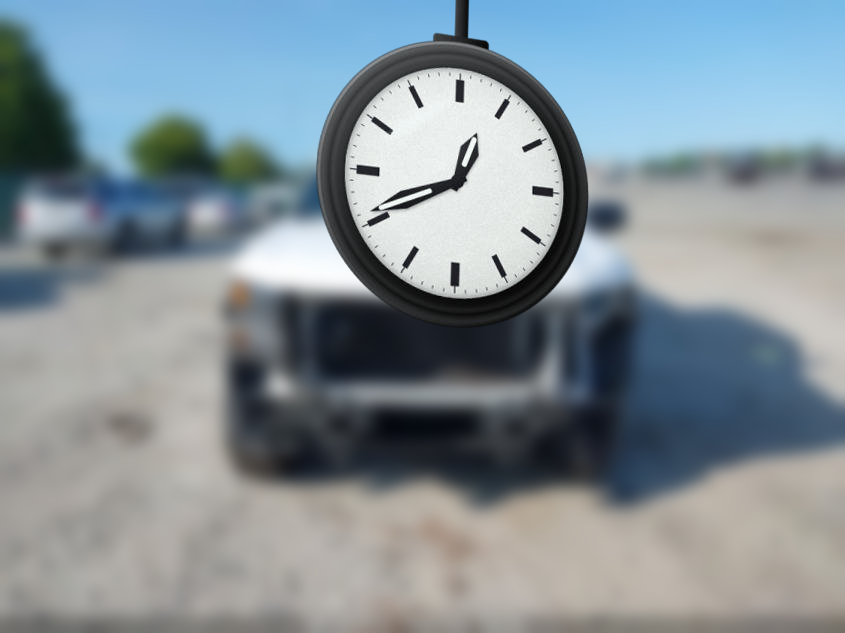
**12:41**
